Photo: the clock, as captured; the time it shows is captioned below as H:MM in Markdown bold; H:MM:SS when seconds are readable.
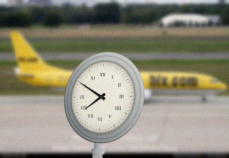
**7:50**
